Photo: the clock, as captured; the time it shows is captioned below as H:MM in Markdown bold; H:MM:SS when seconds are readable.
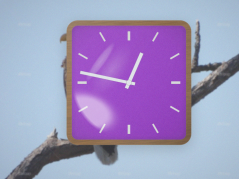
**12:47**
